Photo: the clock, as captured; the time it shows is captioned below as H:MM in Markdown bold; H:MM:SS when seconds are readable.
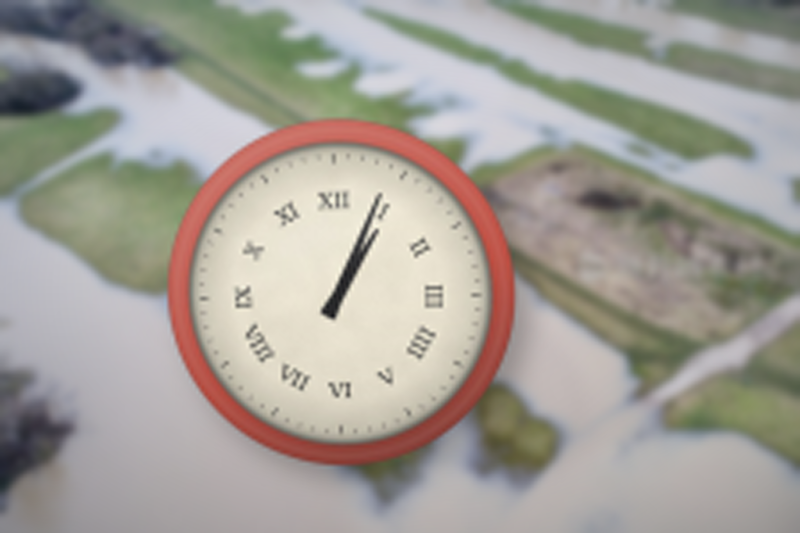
**1:04**
